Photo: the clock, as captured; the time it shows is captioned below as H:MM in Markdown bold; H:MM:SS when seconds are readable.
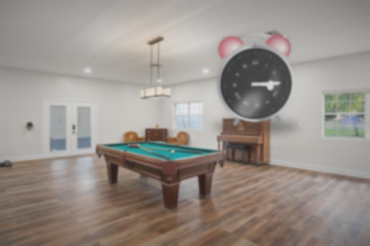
**3:15**
